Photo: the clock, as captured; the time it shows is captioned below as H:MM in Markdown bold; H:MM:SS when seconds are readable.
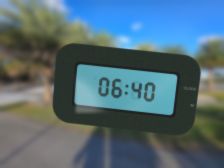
**6:40**
